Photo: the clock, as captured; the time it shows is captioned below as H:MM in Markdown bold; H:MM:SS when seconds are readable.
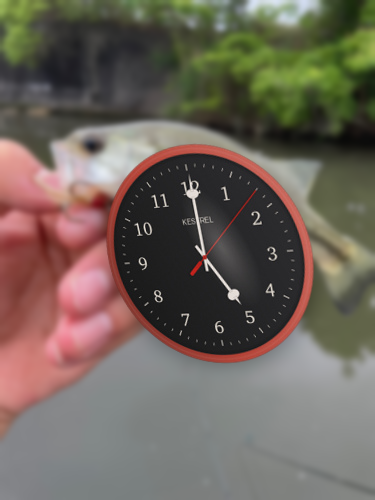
**5:00:08**
